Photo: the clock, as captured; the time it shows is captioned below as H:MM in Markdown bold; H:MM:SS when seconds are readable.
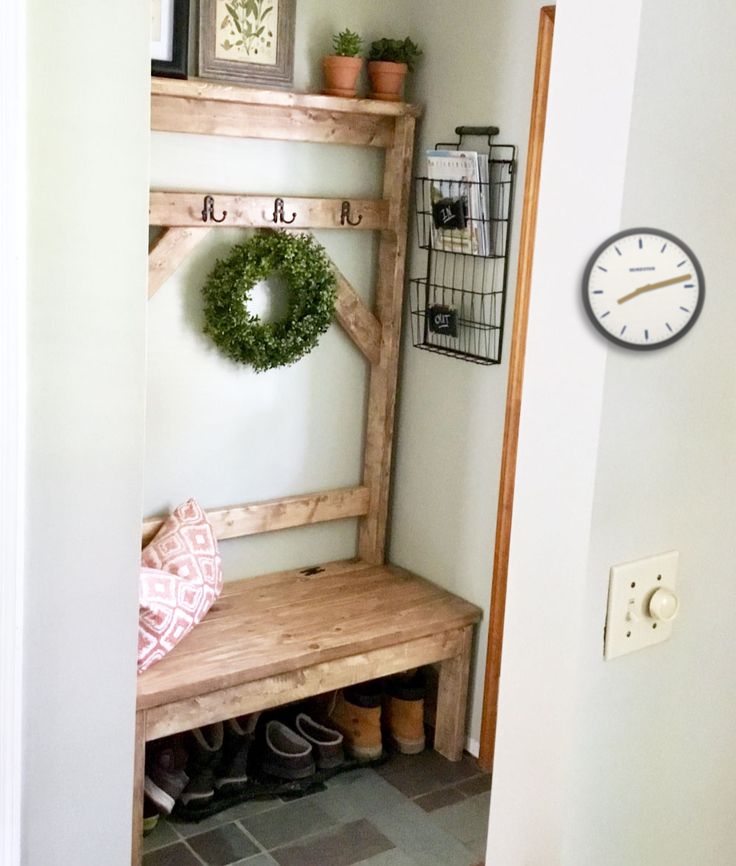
**8:13**
